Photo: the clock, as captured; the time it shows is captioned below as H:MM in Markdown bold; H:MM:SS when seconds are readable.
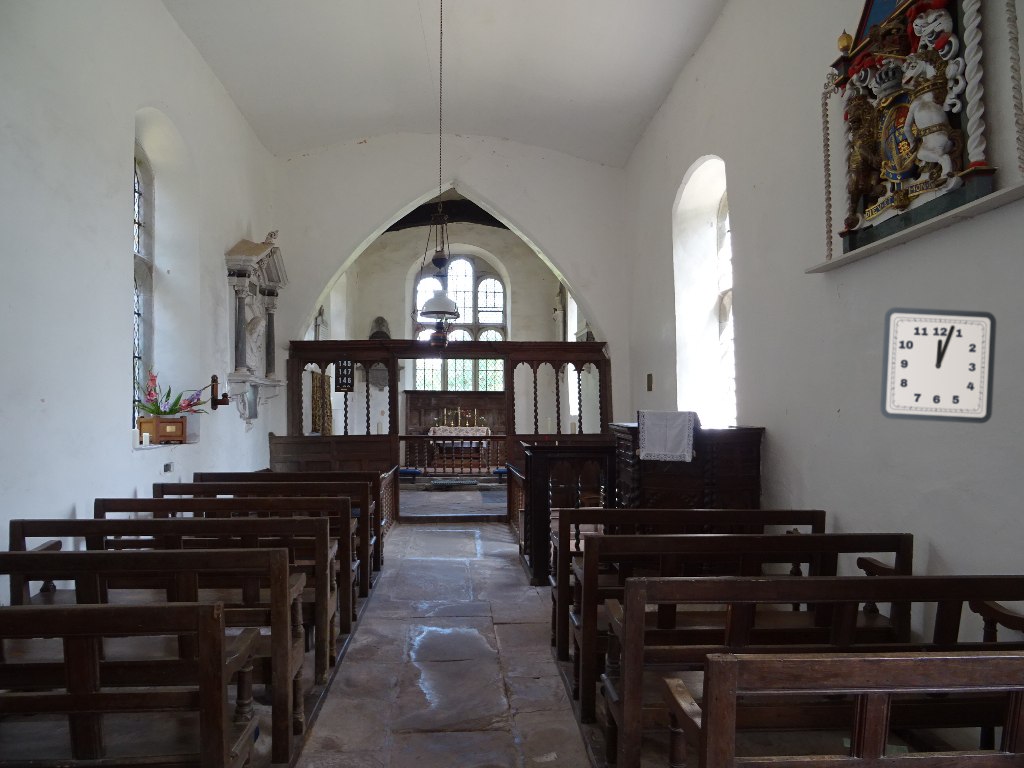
**12:03**
